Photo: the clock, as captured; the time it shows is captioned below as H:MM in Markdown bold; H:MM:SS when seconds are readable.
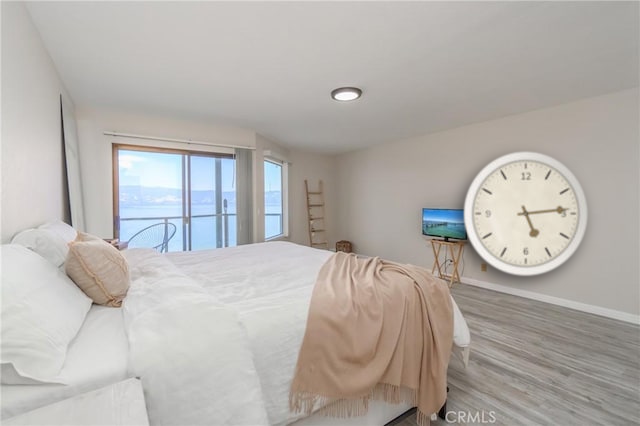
**5:14**
